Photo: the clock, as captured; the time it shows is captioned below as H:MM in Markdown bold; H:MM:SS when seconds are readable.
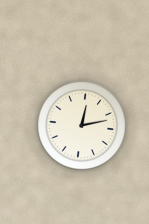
**12:12**
